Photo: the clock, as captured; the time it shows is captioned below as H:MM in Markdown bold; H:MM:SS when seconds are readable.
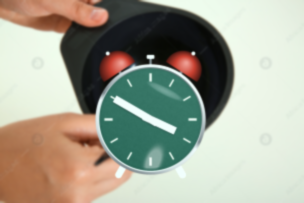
**3:50**
